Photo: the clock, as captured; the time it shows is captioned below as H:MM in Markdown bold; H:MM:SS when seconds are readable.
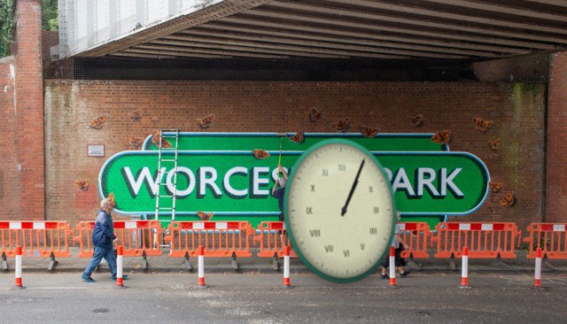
**1:05**
